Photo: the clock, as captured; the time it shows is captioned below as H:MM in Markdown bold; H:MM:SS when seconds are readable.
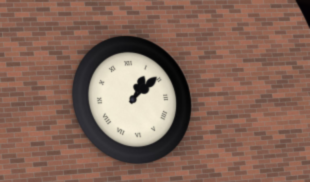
**1:09**
